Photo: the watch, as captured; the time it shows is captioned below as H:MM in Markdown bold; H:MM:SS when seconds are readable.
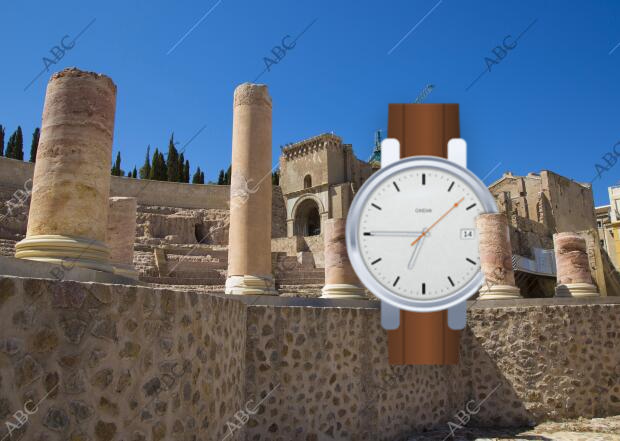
**6:45:08**
